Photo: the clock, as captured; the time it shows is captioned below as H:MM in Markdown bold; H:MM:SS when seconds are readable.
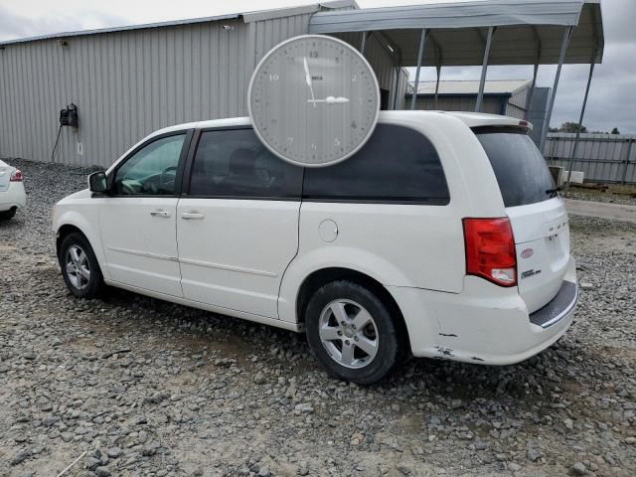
**2:58**
